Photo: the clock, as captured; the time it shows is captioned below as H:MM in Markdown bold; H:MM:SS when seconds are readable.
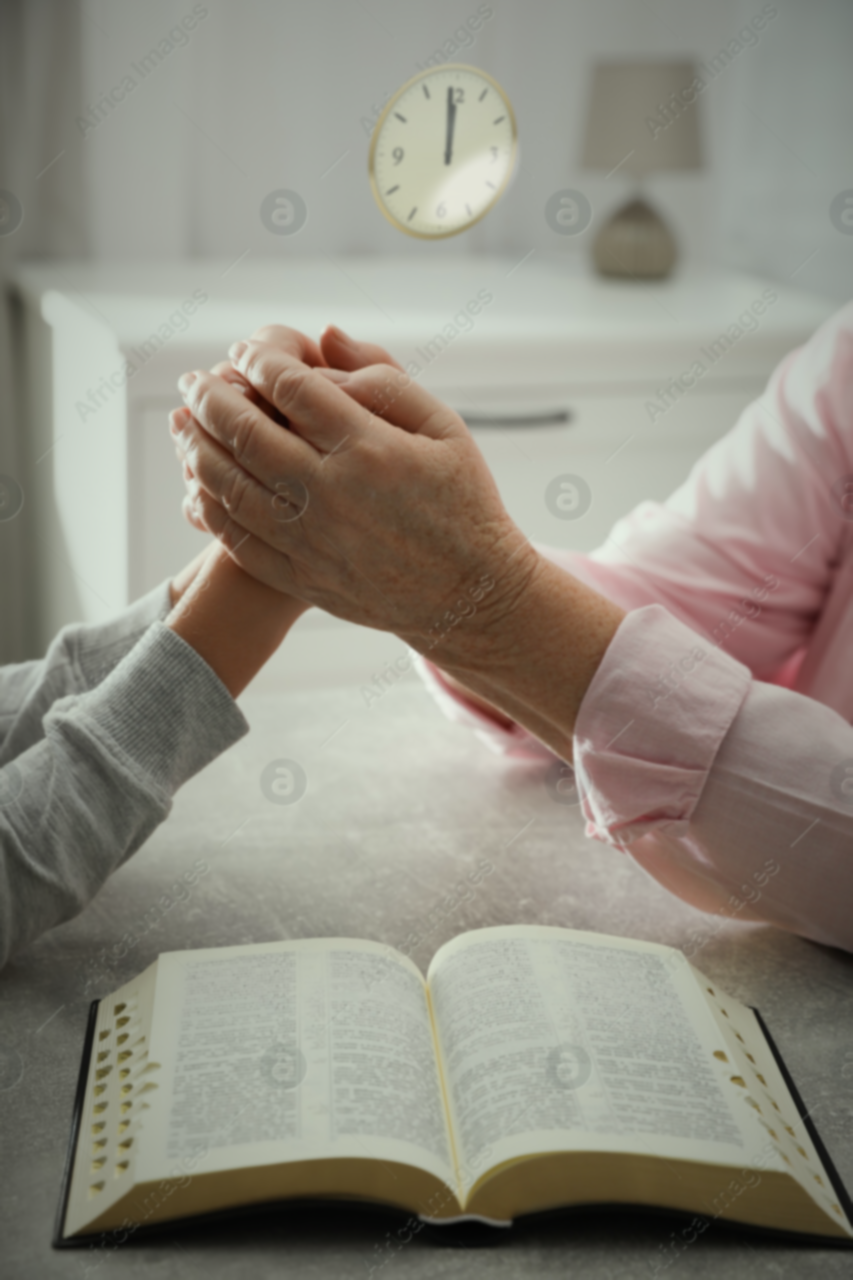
**11:59**
